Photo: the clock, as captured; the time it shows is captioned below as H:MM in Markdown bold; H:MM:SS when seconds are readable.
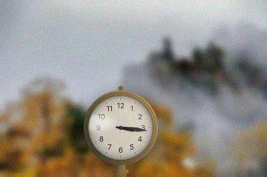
**3:16**
